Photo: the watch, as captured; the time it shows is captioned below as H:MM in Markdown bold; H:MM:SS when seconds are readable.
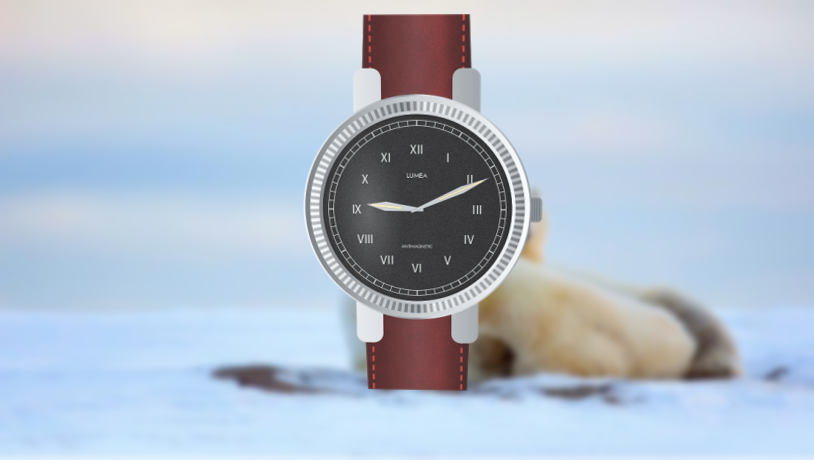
**9:11**
